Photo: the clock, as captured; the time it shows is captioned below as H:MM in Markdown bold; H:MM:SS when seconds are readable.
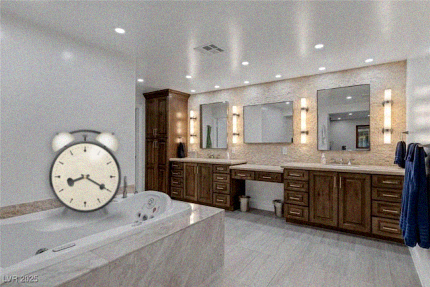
**8:20**
